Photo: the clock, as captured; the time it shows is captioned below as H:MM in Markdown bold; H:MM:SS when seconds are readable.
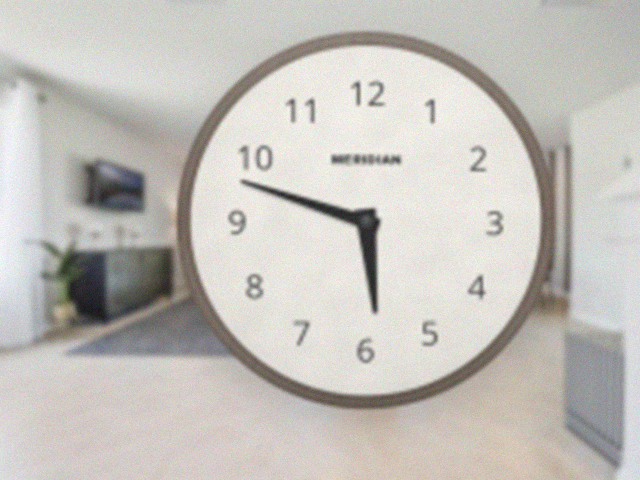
**5:48**
